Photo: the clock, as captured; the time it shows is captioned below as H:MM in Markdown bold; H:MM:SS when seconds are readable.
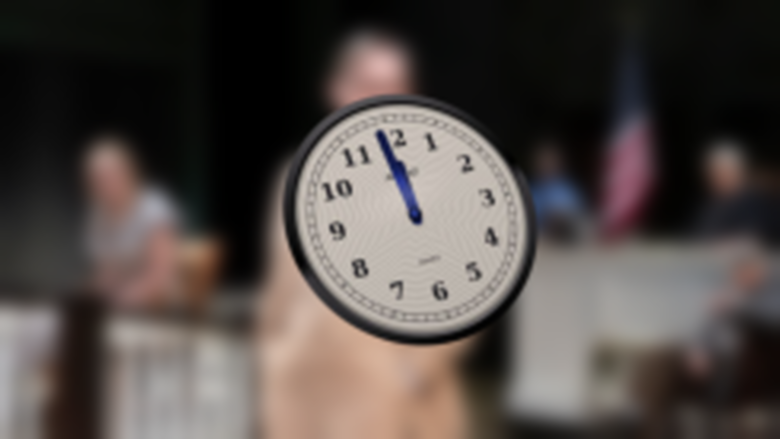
**11:59**
